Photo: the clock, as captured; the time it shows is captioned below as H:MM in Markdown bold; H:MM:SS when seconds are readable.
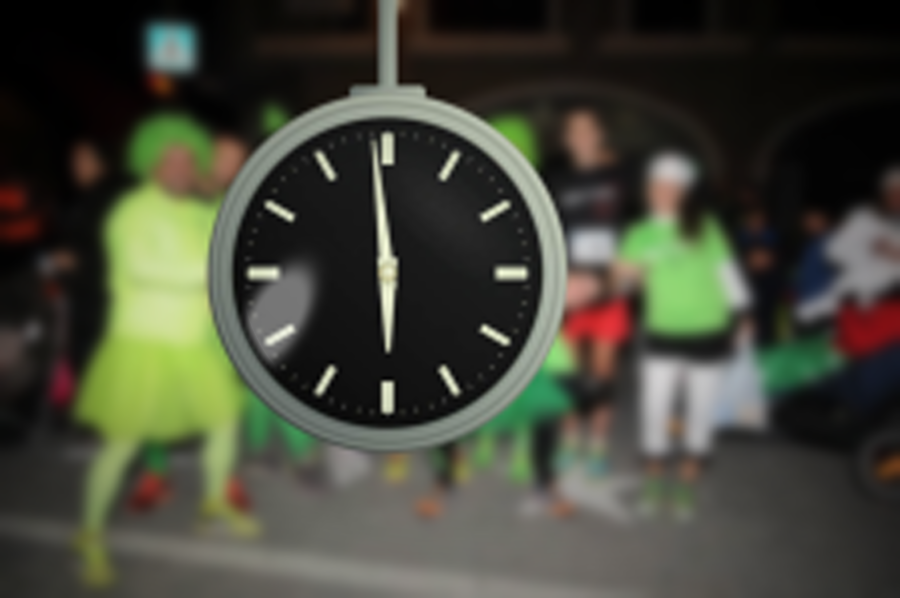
**5:59**
